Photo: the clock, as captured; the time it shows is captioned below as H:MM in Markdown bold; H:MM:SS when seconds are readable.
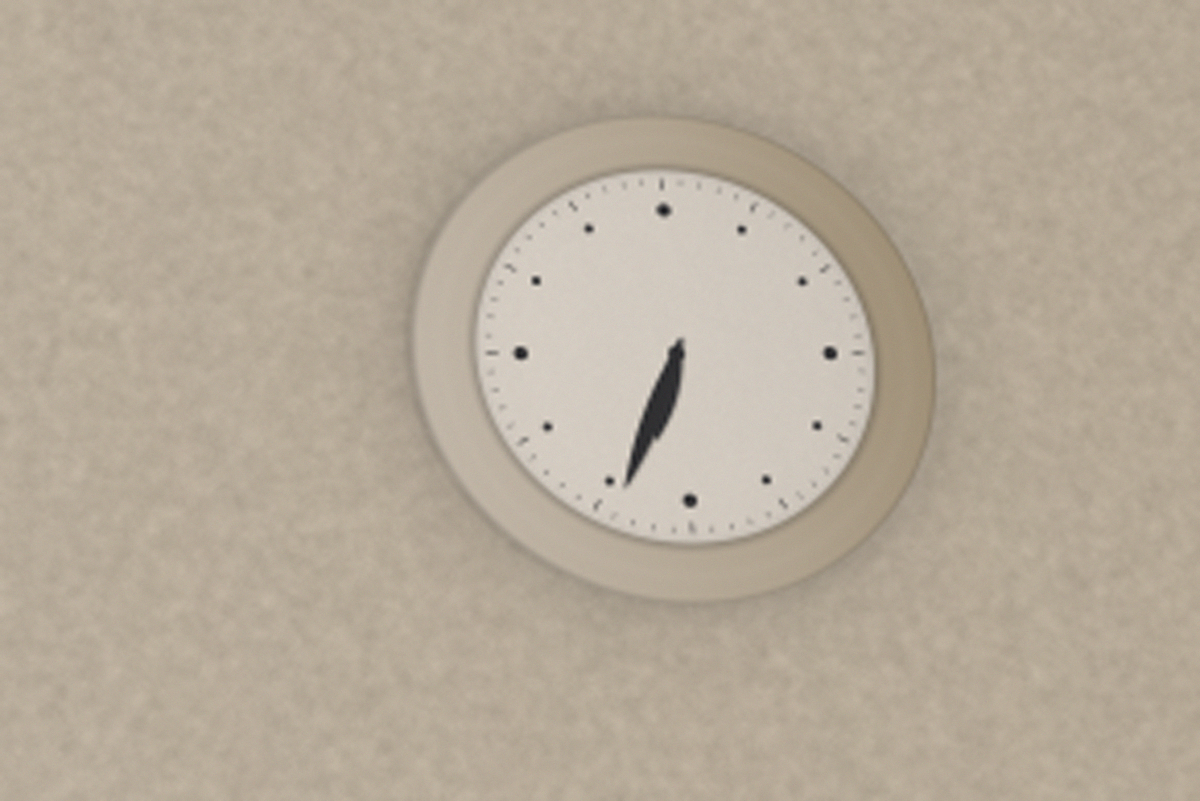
**6:34**
